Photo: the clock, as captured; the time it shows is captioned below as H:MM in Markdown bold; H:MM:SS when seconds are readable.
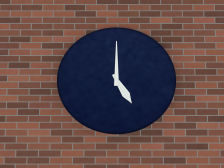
**5:00**
